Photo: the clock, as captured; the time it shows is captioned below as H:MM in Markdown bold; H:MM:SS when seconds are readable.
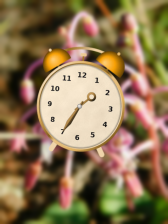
**1:35**
